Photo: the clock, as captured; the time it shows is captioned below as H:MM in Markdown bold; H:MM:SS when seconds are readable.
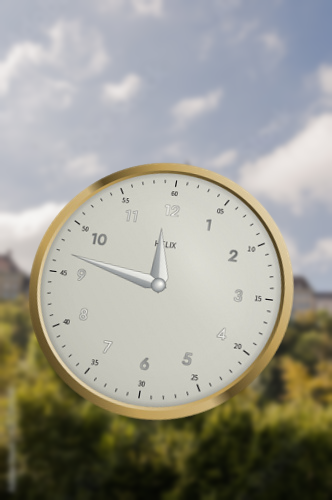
**11:47**
